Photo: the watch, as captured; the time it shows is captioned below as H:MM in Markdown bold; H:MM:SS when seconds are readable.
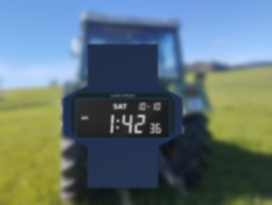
**1:42**
